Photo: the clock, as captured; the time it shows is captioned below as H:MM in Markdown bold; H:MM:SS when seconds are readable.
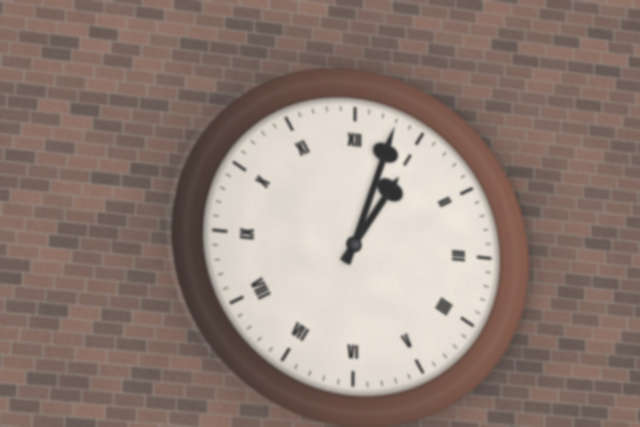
**1:03**
